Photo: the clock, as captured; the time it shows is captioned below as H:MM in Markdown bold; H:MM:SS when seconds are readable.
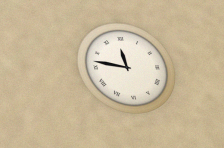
**11:47**
